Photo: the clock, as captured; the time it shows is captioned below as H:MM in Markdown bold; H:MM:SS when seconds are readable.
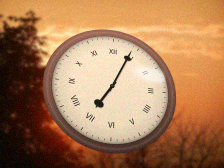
**7:04**
